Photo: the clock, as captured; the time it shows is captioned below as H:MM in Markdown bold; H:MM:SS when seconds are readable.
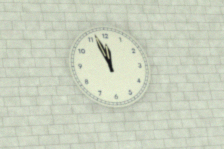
**11:57**
